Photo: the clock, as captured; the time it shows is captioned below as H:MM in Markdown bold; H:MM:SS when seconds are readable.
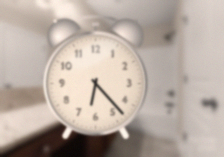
**6:23**
